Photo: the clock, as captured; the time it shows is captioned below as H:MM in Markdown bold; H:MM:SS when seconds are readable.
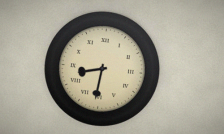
**8:31**
